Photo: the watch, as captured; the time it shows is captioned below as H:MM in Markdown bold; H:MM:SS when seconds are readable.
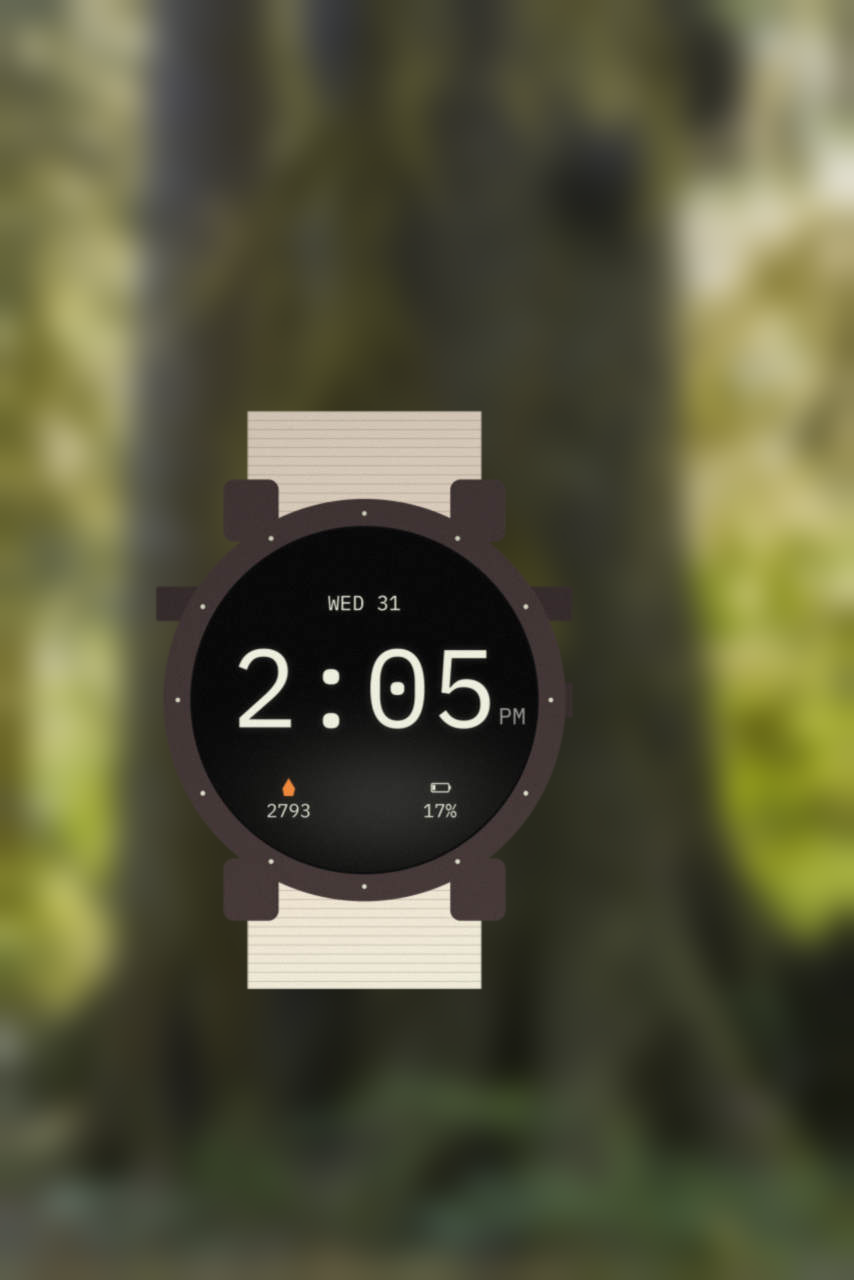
**2:05**
